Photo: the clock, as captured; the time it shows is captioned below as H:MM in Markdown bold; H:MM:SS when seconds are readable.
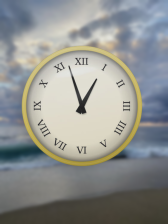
**12:57**
